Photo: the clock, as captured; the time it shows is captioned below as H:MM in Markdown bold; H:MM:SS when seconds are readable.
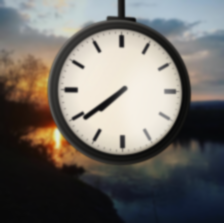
**7:39**
